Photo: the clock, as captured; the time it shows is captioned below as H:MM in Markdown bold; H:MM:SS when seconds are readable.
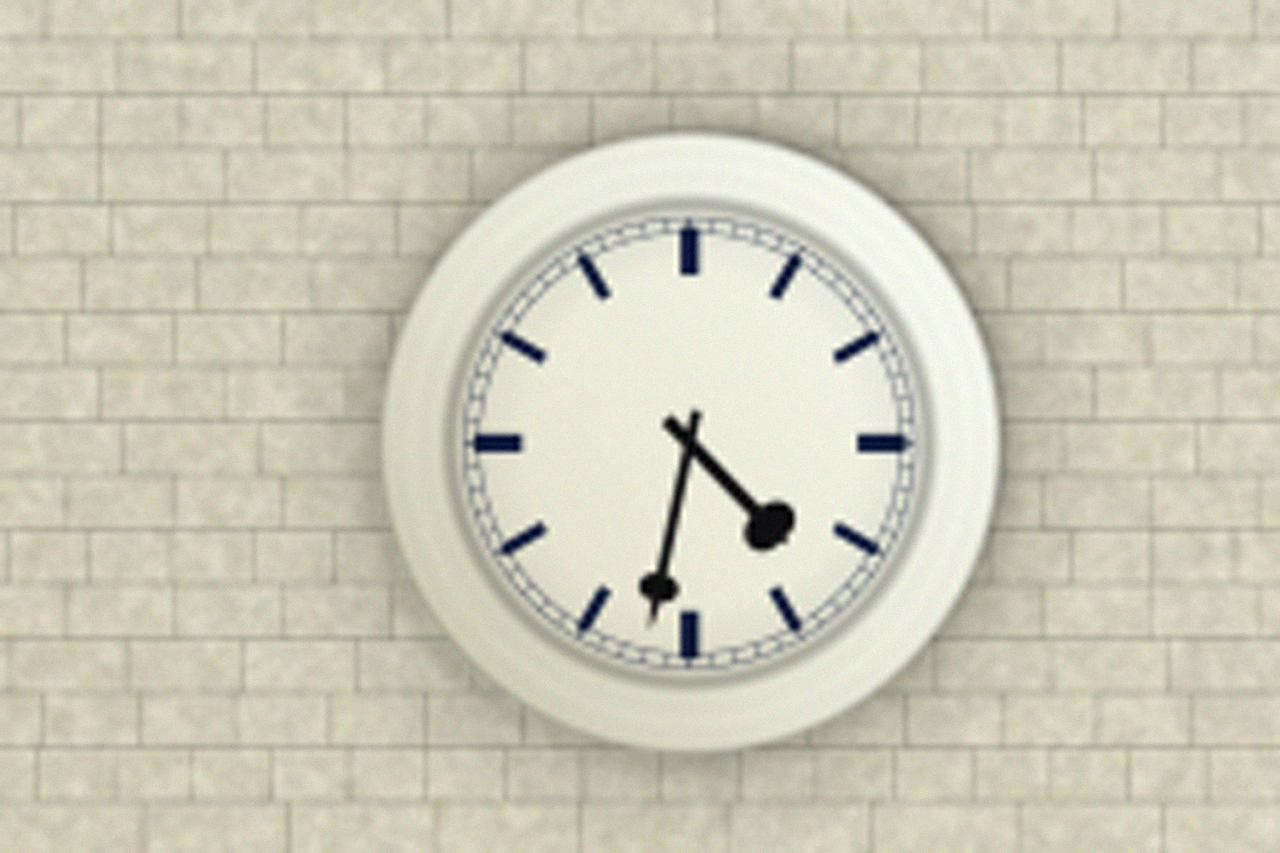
**4:32**
